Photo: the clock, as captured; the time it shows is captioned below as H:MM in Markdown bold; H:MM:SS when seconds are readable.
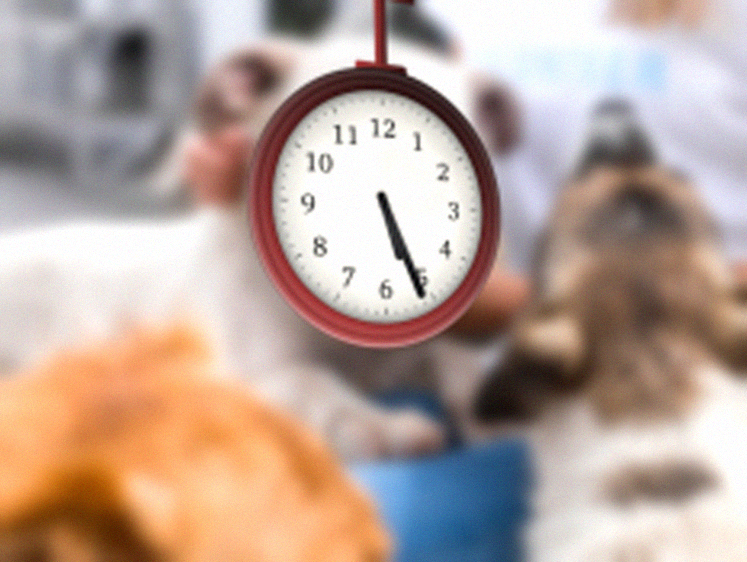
**5:26**
